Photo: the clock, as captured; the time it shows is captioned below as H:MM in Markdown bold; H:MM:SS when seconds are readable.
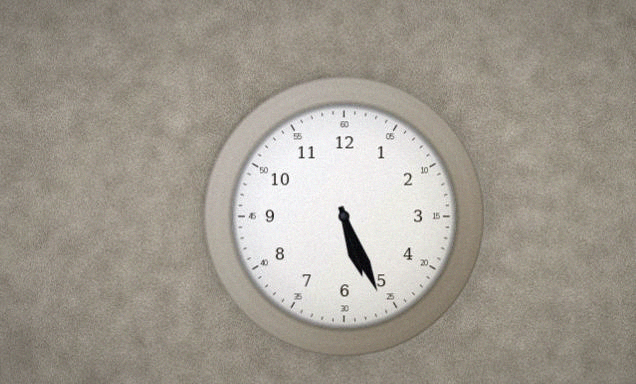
**5:26**
